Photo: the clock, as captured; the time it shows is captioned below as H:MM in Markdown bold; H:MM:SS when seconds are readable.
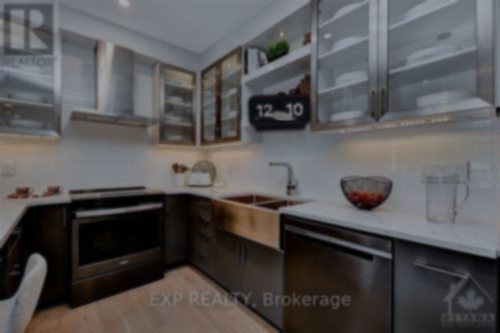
**12:10**
